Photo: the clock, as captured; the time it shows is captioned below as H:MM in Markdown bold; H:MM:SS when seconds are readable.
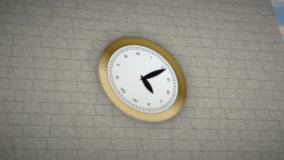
**5:11**
